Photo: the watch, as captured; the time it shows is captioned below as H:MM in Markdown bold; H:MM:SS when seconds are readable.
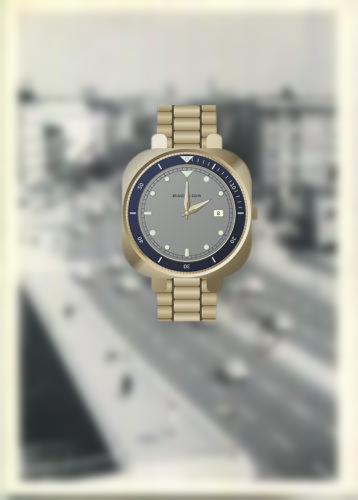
**2:00**
